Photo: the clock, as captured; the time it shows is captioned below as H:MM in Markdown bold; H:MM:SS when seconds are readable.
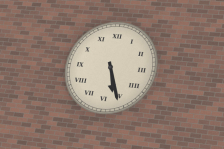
**5:26**
